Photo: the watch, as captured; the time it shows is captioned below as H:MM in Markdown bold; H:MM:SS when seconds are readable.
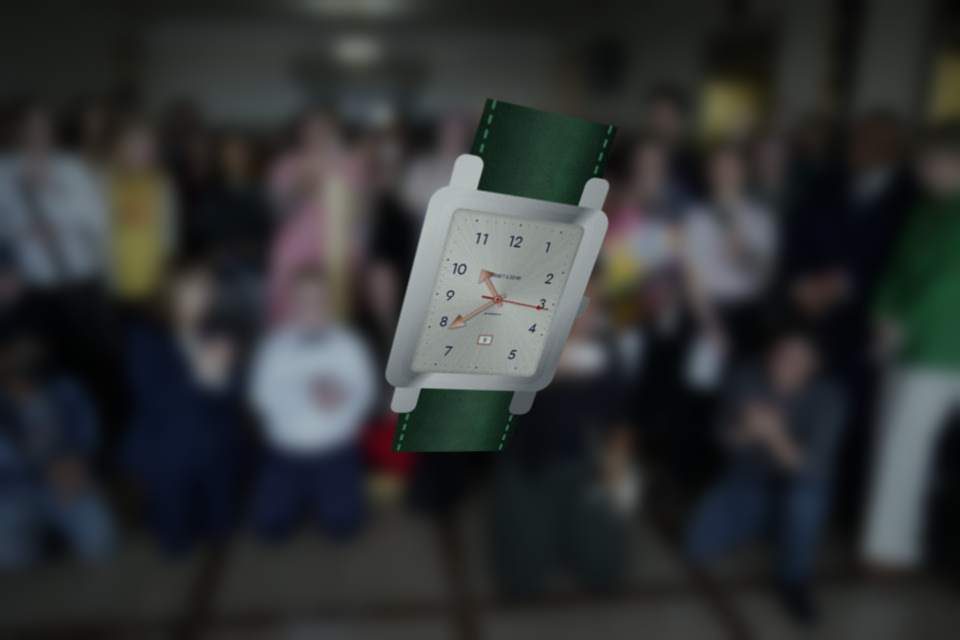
**10:38:16**
